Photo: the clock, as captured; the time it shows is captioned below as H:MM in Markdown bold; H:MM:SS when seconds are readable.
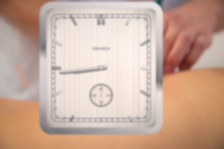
**8:44**
